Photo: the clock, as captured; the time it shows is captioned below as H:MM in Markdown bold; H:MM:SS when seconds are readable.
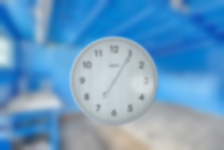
**7:05**
